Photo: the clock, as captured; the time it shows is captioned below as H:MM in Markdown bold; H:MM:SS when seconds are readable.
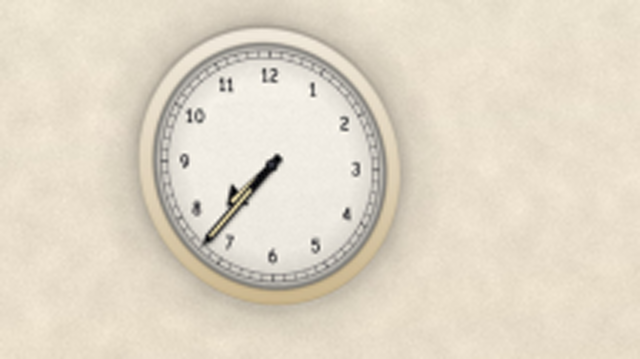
**7:37**
